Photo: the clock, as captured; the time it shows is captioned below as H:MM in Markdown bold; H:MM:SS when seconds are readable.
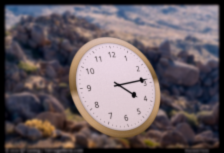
**4:14**
